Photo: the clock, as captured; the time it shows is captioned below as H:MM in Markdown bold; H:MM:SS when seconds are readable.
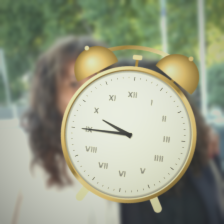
**9:45**
